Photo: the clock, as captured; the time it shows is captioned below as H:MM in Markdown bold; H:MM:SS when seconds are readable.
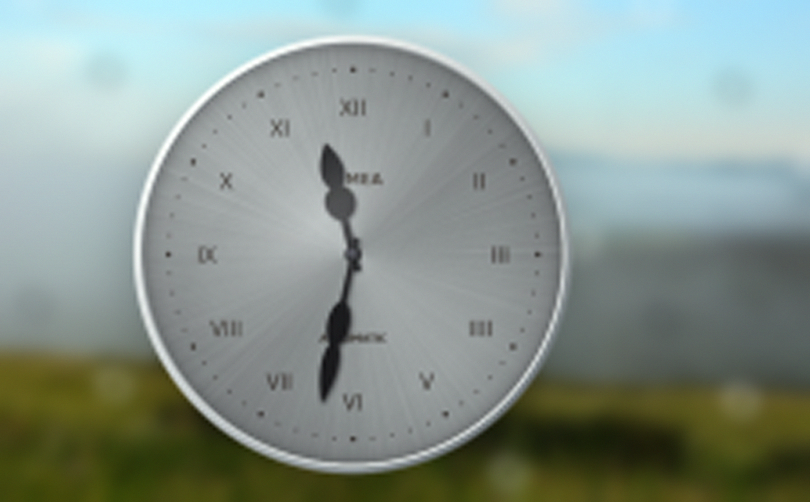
**11:32**
